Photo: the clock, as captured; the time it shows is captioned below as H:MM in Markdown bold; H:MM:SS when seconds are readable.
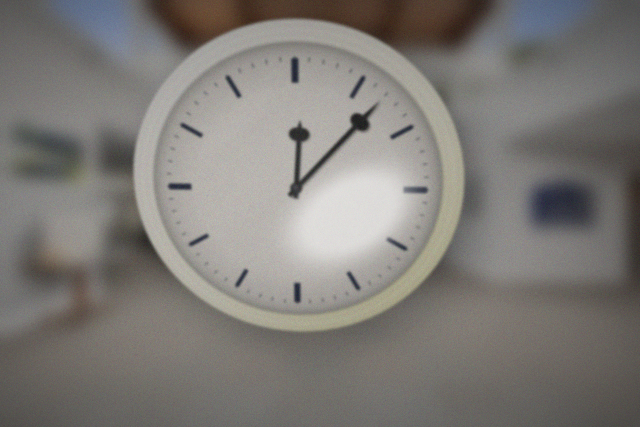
**12:07**
